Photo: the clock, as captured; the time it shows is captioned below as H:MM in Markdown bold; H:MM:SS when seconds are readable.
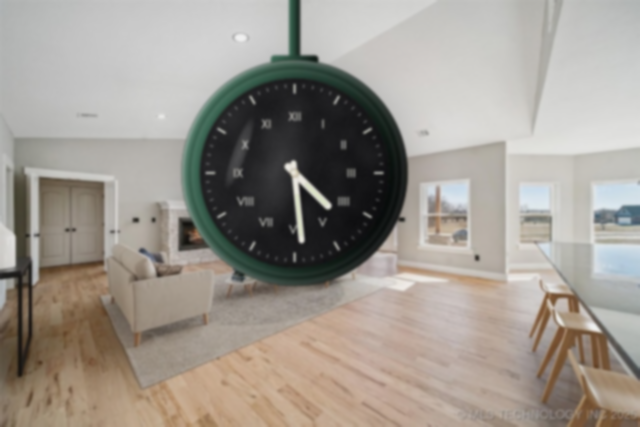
**4:29**
